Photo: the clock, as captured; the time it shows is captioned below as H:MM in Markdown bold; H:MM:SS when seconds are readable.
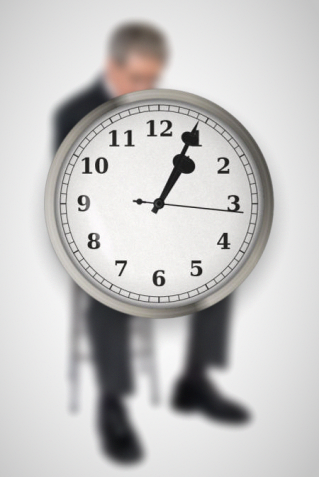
**1:04:16**
